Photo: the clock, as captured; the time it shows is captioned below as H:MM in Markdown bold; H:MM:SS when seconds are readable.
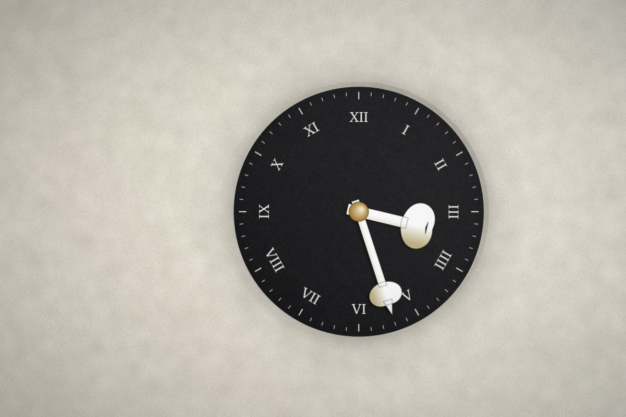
**3:27**
